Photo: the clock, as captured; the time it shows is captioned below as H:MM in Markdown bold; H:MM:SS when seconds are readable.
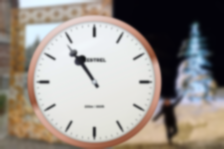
**10:54**
